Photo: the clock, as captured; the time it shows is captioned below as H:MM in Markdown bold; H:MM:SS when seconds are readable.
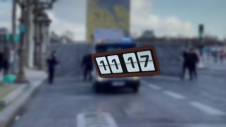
**11:17**
